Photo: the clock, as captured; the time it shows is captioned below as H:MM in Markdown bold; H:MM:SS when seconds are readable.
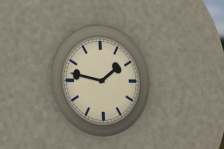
**1:47**
